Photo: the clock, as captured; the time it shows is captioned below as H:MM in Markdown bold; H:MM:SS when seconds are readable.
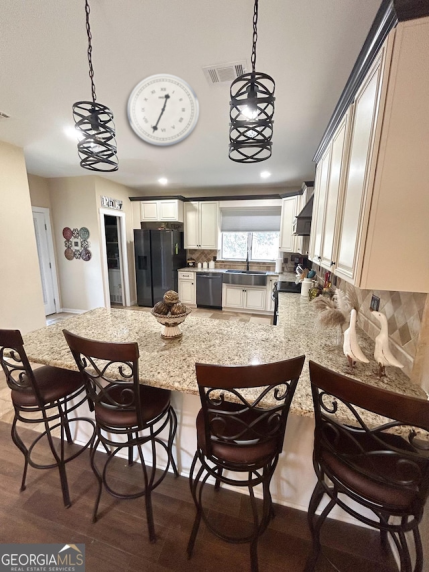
**12:34**
